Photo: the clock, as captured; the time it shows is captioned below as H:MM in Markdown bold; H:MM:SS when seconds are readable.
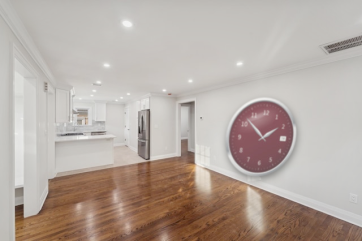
**1:52**
